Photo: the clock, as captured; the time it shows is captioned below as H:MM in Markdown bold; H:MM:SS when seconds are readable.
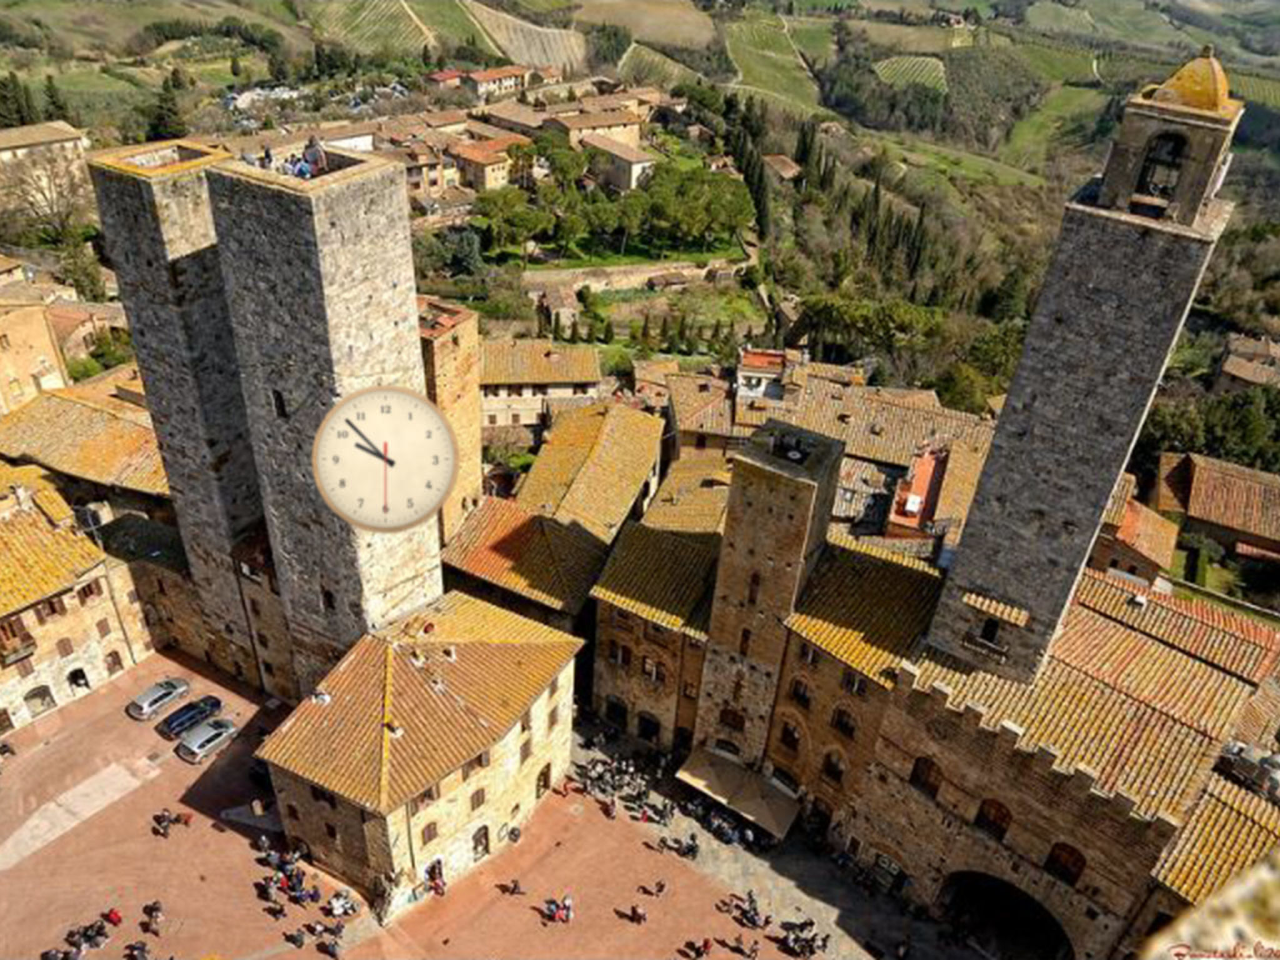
**9:52:30**
